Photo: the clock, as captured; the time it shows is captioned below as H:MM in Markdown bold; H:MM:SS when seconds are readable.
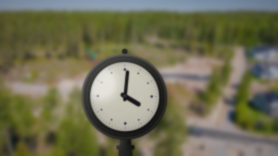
**4:01**
